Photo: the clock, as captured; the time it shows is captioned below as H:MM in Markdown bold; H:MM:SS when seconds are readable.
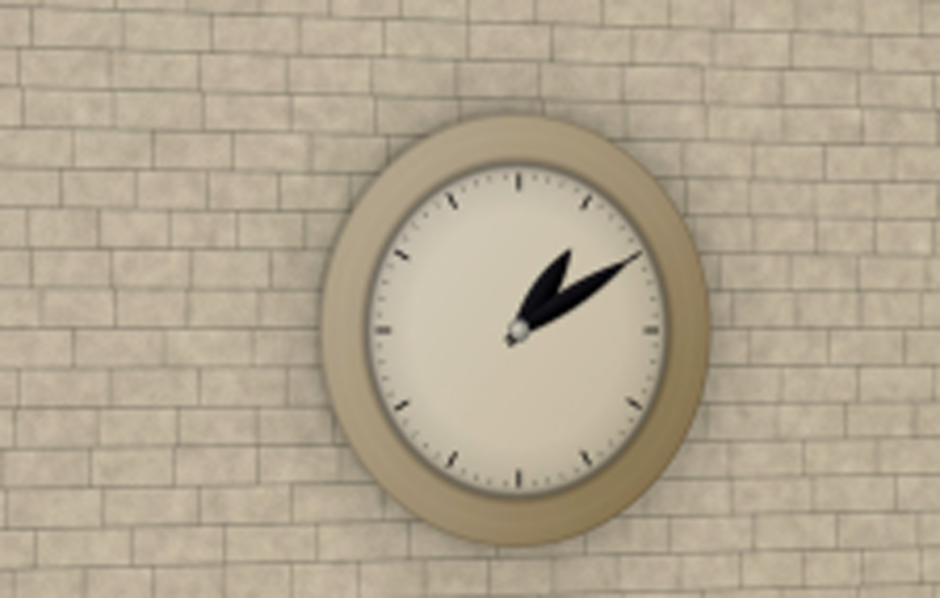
**1:10**
